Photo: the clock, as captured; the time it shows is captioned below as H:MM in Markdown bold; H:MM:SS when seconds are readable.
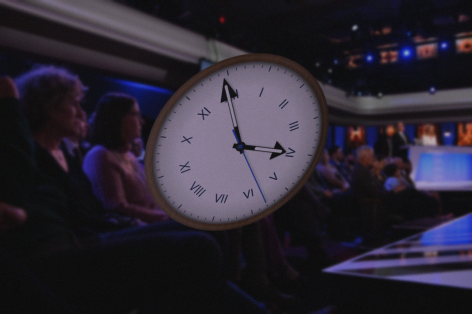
**3:59:28**
